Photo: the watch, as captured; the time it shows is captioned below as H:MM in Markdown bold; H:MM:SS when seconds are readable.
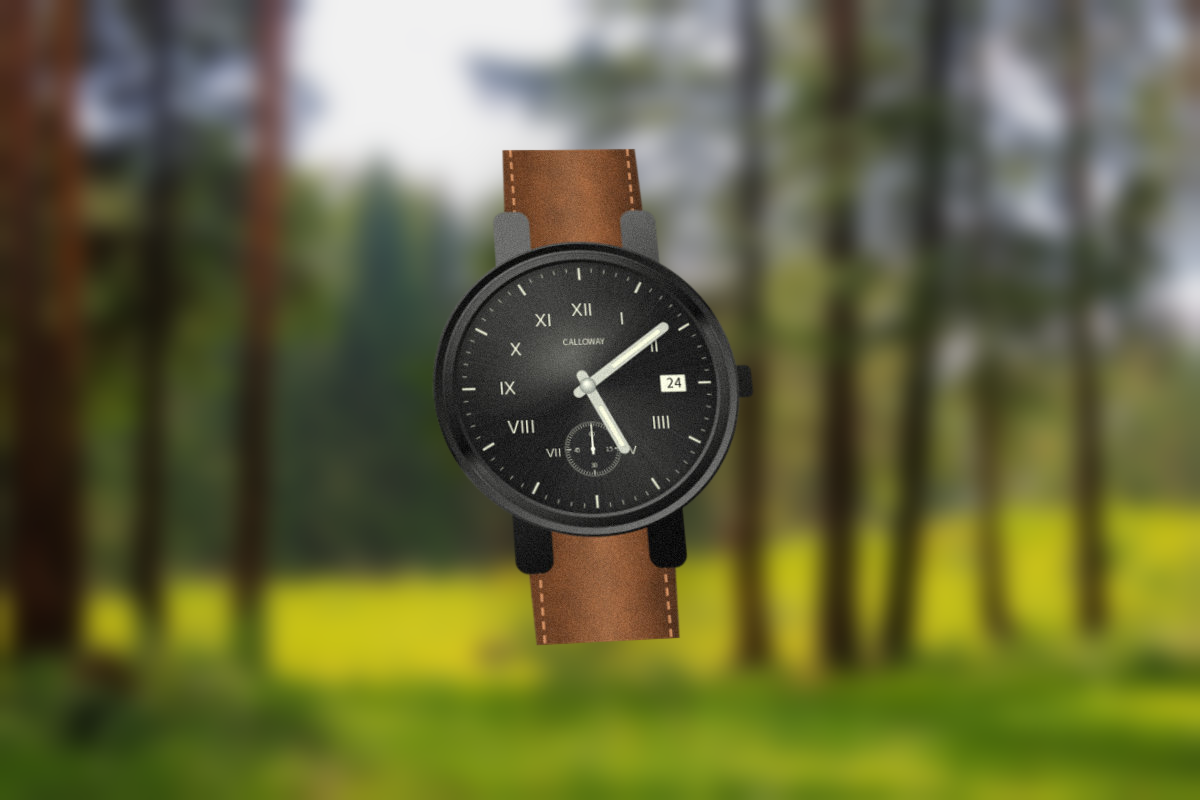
**5:09**
